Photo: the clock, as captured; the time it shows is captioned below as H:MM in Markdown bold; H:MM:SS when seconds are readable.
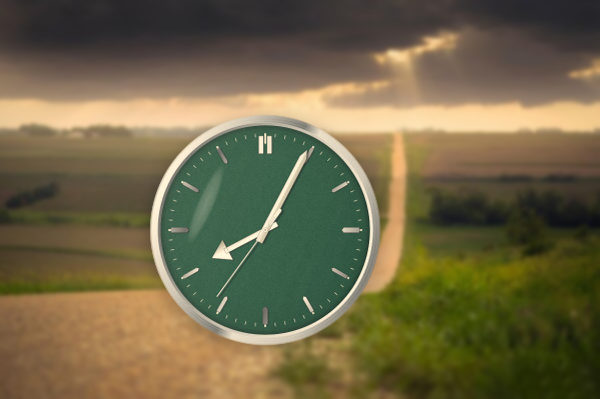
**8:04:36**
